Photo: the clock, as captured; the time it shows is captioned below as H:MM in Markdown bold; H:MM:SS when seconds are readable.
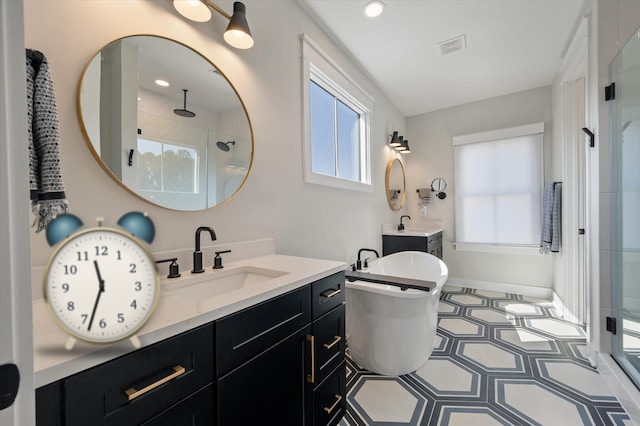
**11:33**
